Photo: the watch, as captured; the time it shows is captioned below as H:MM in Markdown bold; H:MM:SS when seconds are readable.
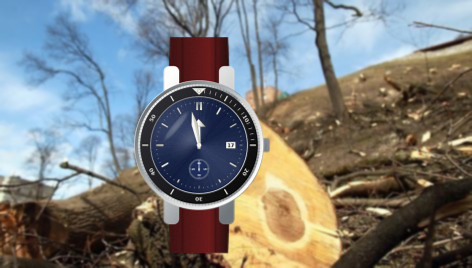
**11:58**
